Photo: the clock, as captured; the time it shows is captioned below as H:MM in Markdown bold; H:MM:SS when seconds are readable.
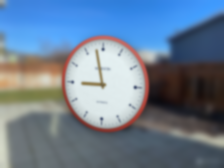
**8:58**
